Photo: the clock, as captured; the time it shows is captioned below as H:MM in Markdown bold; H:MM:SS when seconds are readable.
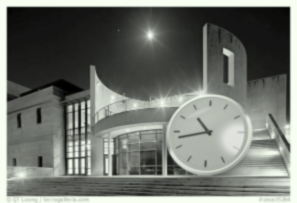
**10:43**
